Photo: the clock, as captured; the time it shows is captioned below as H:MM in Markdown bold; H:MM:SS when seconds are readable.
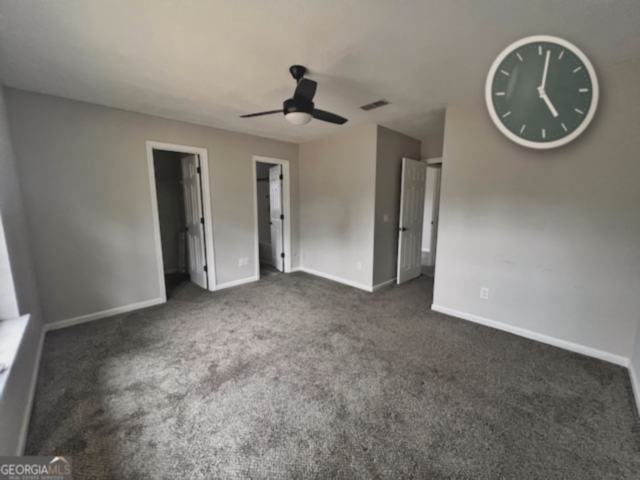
**5:02**
